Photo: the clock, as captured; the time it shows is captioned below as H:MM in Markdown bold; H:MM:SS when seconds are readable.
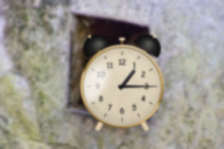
**1:15**
